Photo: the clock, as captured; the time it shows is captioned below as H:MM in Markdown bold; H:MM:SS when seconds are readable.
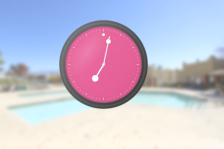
**7:02**
